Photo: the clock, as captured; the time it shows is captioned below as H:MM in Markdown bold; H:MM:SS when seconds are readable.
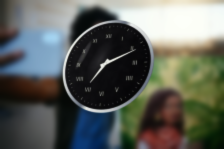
**7:11**
